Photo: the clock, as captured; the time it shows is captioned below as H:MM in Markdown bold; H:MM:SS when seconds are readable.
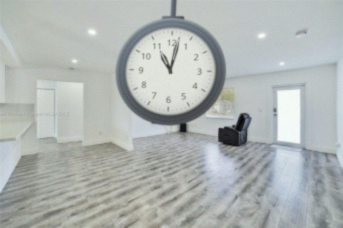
**11:02**
